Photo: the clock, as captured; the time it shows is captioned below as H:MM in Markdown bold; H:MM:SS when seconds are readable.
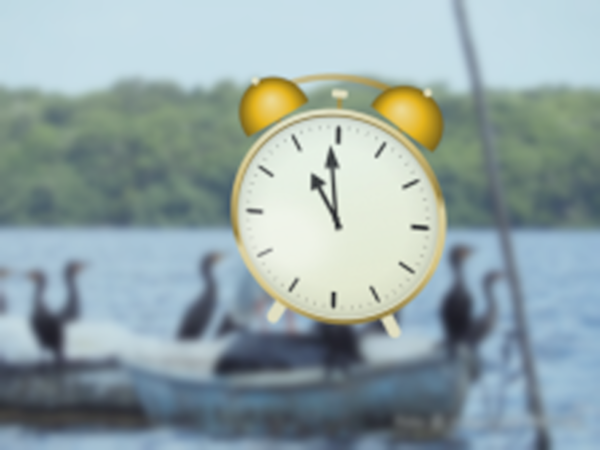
**10:59**
